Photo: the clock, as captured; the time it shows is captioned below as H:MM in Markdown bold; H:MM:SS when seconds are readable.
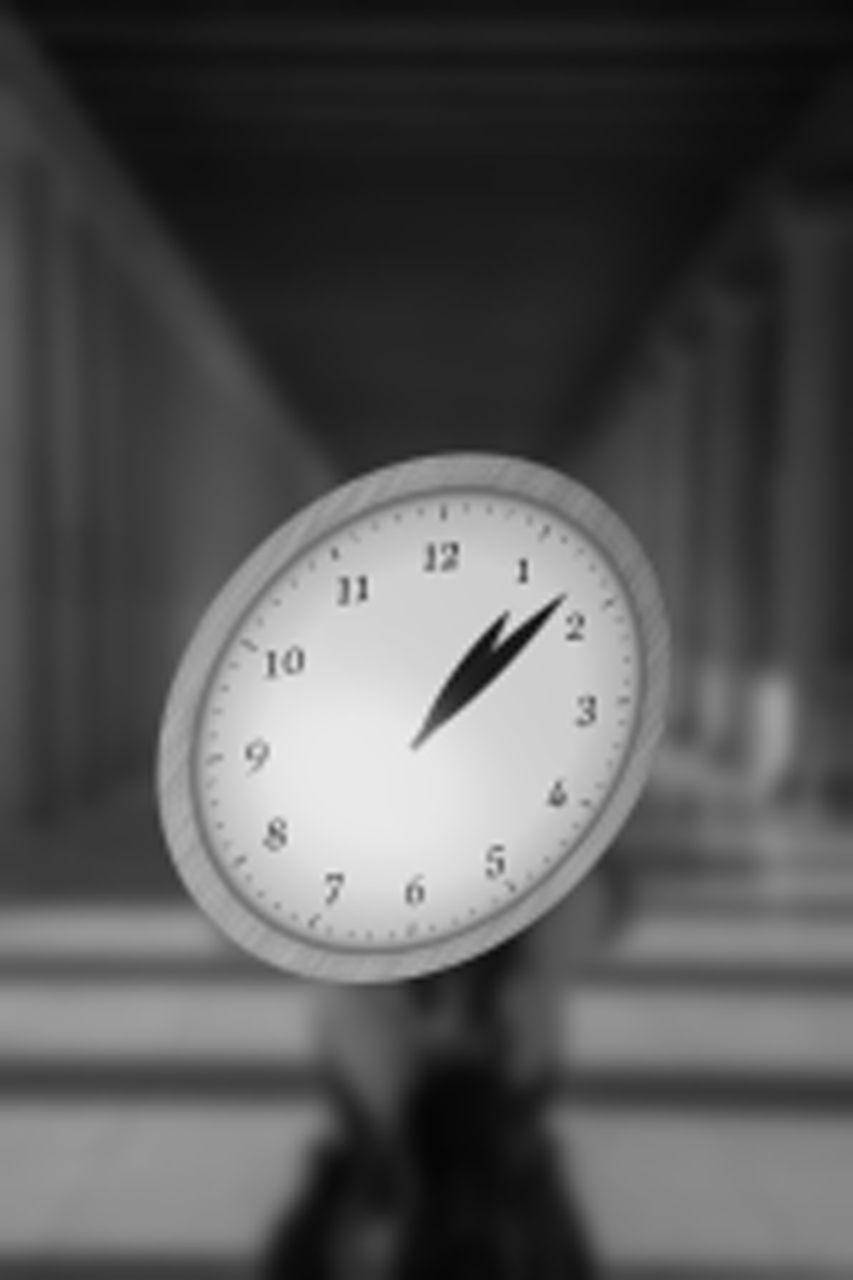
**1:08**
